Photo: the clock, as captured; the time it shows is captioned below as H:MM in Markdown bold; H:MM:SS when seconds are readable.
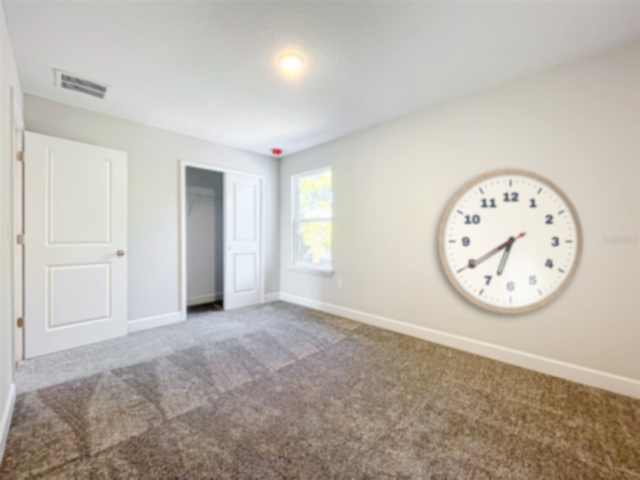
**6:39:40**
